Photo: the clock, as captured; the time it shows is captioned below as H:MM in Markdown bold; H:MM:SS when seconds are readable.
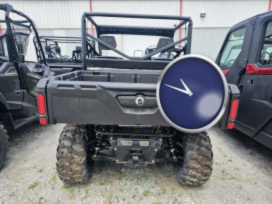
**10:48**
